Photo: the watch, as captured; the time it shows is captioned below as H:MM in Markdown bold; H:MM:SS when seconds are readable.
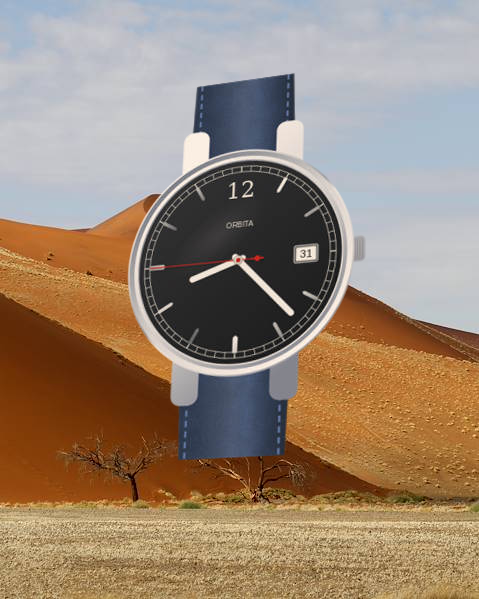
**8:22:45**
